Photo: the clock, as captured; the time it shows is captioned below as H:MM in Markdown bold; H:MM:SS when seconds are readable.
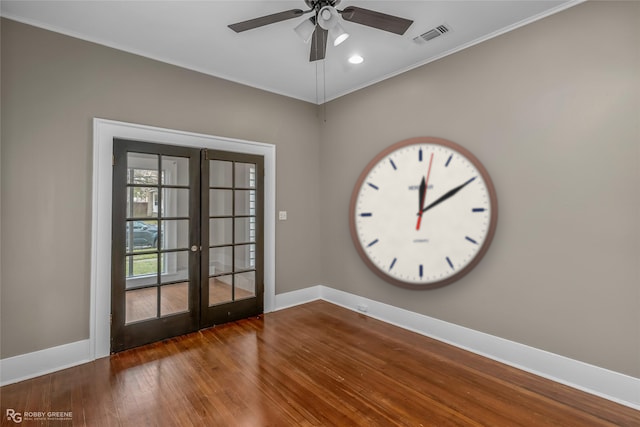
**12:10:02**
